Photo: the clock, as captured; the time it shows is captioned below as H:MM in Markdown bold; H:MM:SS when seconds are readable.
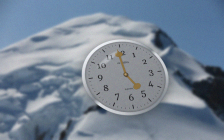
**4:59**
